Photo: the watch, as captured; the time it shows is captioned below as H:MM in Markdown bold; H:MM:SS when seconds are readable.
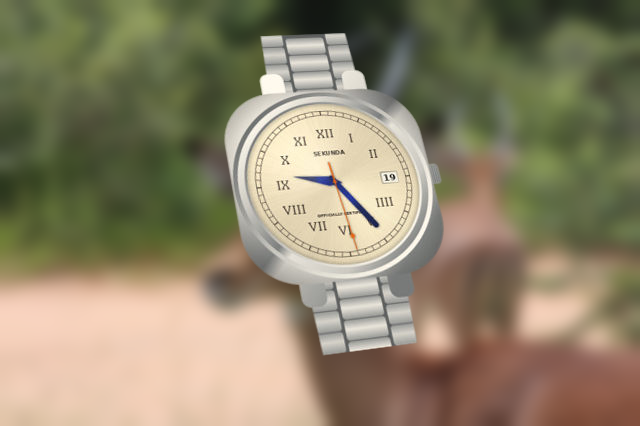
**9:24:29**
